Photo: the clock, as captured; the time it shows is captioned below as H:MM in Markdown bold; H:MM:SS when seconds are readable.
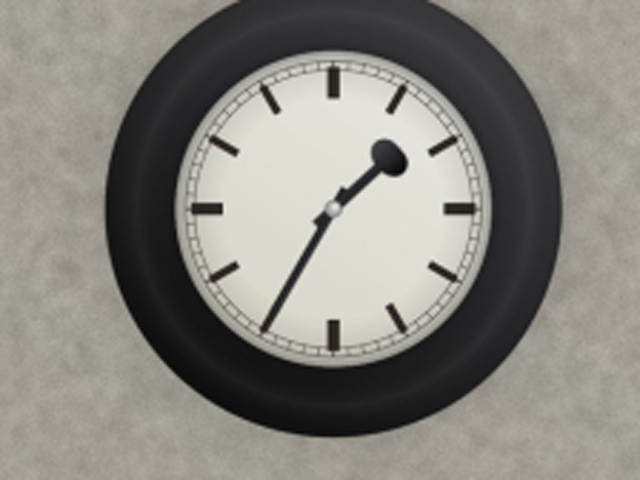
**1:35**
